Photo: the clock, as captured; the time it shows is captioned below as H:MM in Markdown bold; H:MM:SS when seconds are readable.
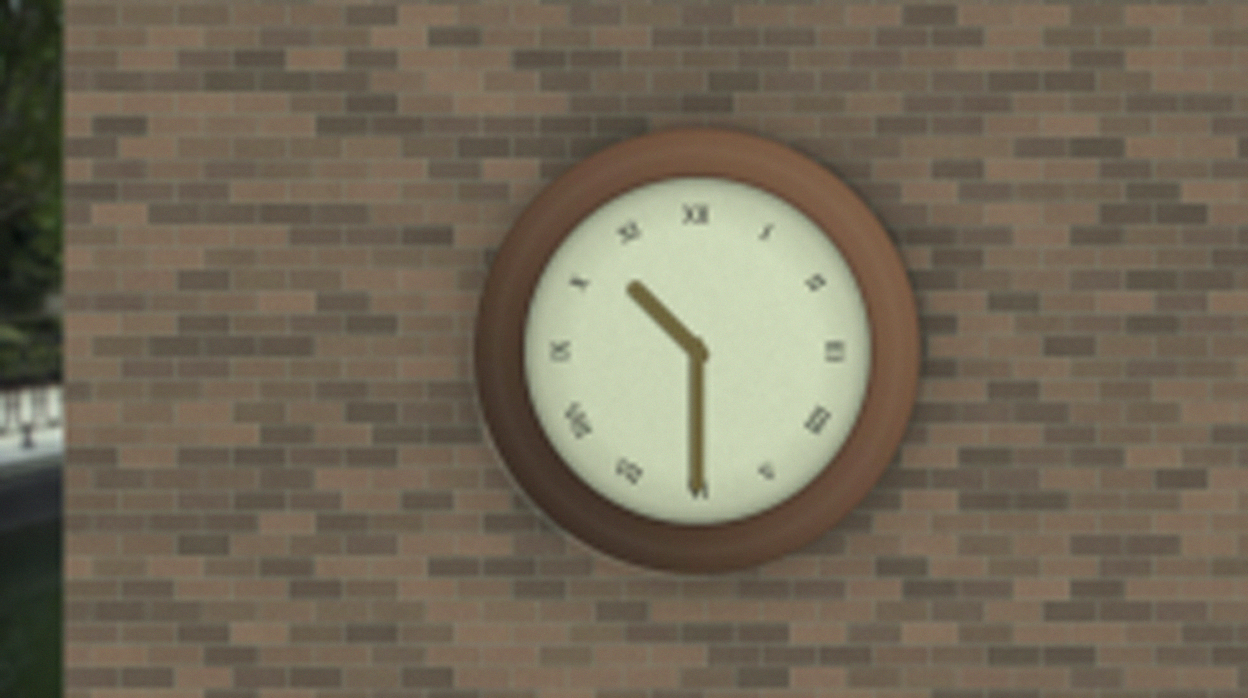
**10:30**
